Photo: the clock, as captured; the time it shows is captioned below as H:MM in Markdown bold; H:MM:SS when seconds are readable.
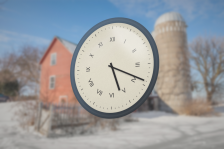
**5:19**
